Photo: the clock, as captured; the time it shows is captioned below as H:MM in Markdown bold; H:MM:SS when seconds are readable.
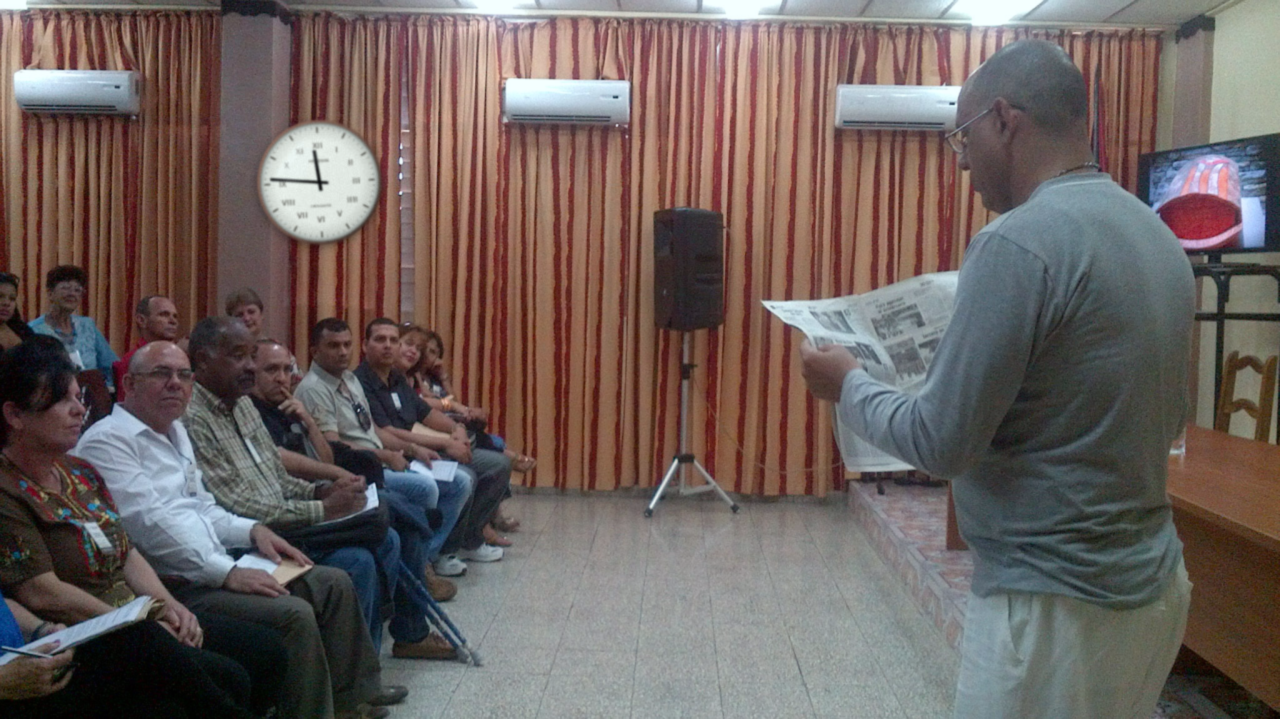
**11:46**
